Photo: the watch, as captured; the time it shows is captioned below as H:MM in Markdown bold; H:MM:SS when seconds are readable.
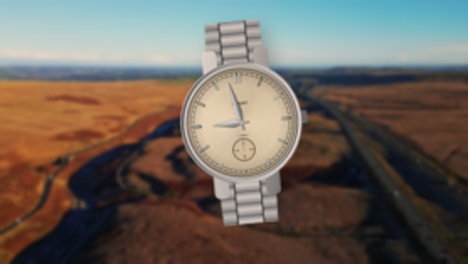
**8:58**
